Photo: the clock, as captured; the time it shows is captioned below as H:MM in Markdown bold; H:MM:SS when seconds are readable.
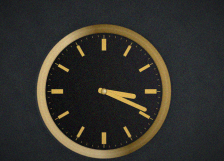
**3:19**
